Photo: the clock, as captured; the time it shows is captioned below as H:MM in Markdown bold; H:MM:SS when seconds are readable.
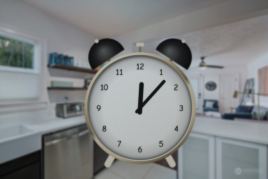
**12:07**
